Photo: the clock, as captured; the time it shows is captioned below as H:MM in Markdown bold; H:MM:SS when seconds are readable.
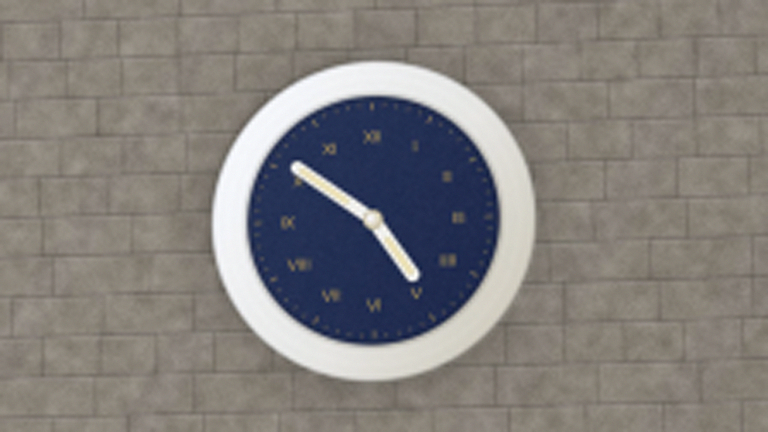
**4:51**
